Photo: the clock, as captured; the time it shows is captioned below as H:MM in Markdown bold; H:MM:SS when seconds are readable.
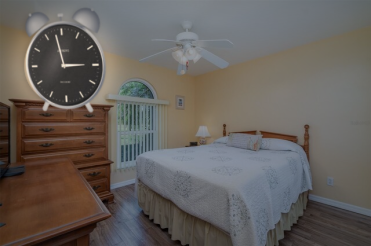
**2:58**
